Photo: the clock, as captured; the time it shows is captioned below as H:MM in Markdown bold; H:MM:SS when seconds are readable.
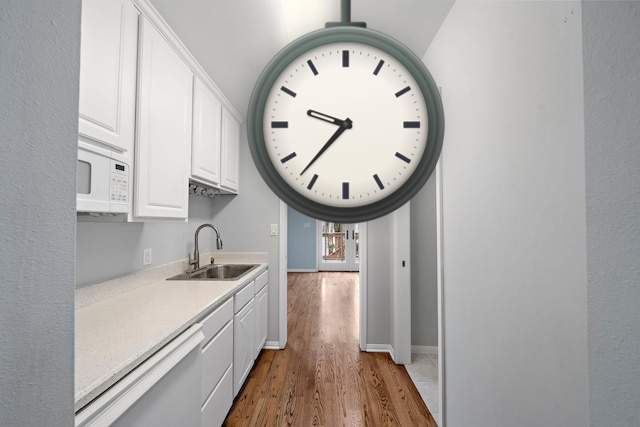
**9:37**
